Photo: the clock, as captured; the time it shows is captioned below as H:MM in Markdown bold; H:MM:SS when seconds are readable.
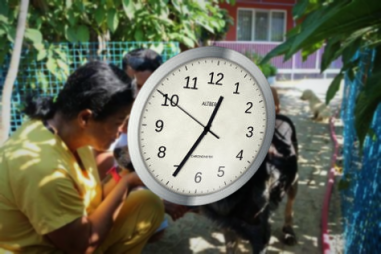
**12:34:50**
